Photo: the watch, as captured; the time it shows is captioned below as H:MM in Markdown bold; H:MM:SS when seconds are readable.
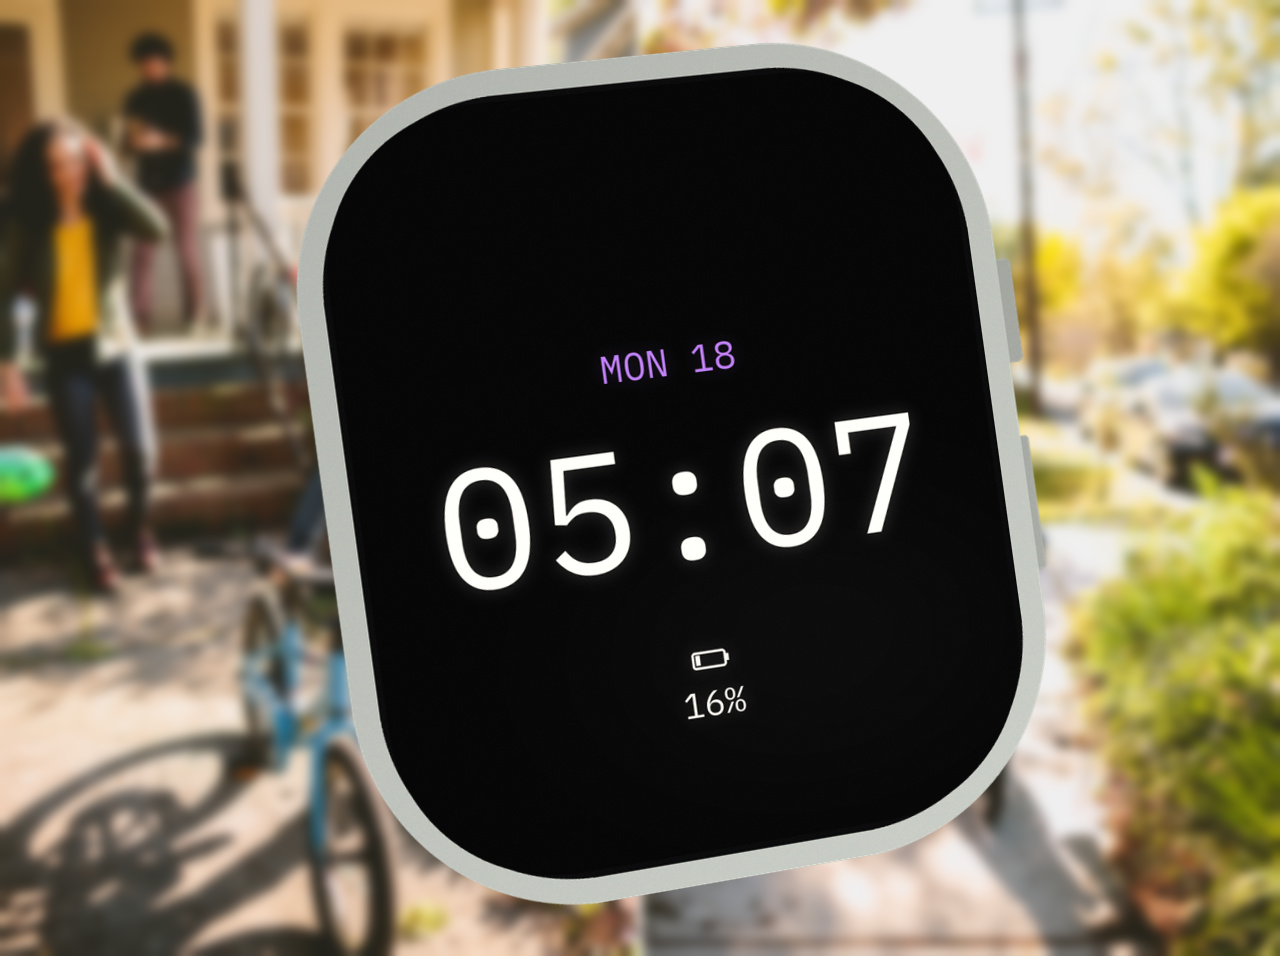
**5:07**
